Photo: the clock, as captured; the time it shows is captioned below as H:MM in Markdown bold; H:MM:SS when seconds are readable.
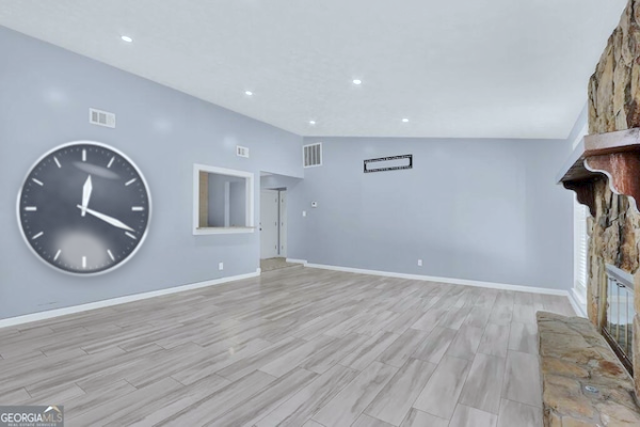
**12:19**
